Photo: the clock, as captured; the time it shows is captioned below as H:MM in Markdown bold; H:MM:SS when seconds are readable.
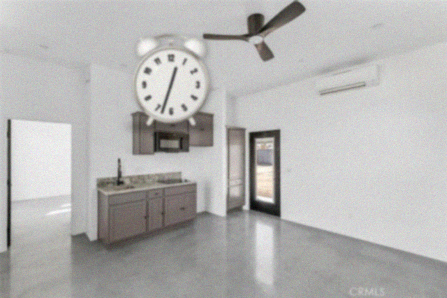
**12:33**
